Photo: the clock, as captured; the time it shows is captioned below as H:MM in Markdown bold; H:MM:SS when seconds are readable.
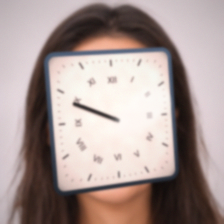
**9:49**
